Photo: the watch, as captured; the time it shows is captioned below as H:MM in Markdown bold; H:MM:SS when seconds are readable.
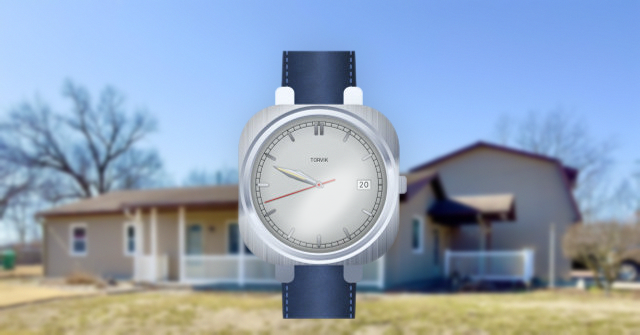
**9:48:42**
